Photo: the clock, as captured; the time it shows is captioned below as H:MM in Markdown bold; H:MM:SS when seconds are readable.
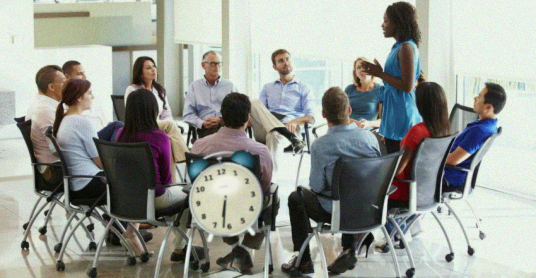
**6:32**
